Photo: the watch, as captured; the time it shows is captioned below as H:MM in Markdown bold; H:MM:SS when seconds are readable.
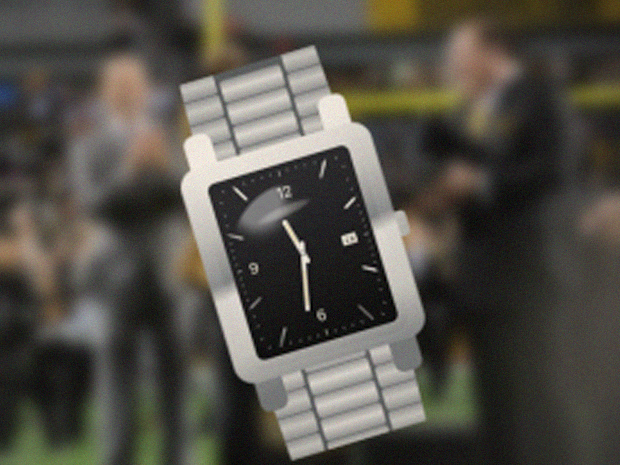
**11:32**
